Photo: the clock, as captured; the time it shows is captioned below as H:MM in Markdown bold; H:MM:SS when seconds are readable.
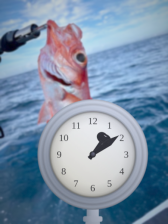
**1:09**
